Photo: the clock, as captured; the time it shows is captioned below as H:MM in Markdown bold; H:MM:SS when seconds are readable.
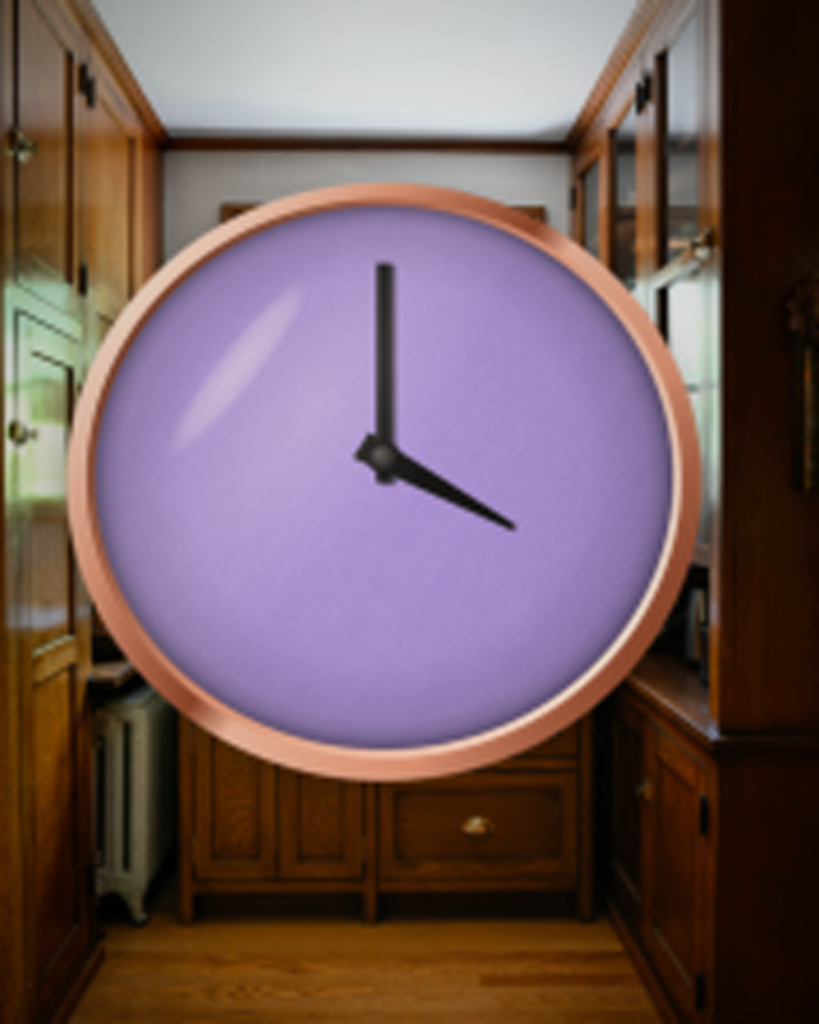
**4:00**
